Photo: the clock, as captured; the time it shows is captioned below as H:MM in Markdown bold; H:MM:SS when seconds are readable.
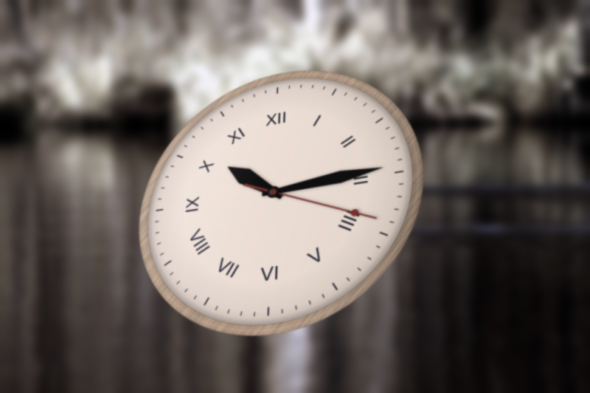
**10:14:19**
